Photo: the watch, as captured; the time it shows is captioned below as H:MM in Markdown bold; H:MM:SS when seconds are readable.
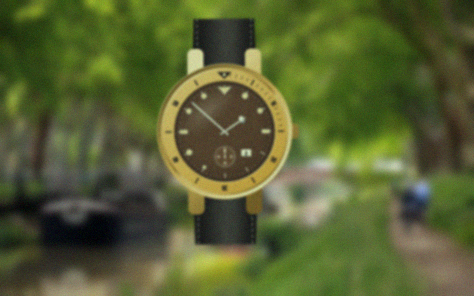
**1:52**
